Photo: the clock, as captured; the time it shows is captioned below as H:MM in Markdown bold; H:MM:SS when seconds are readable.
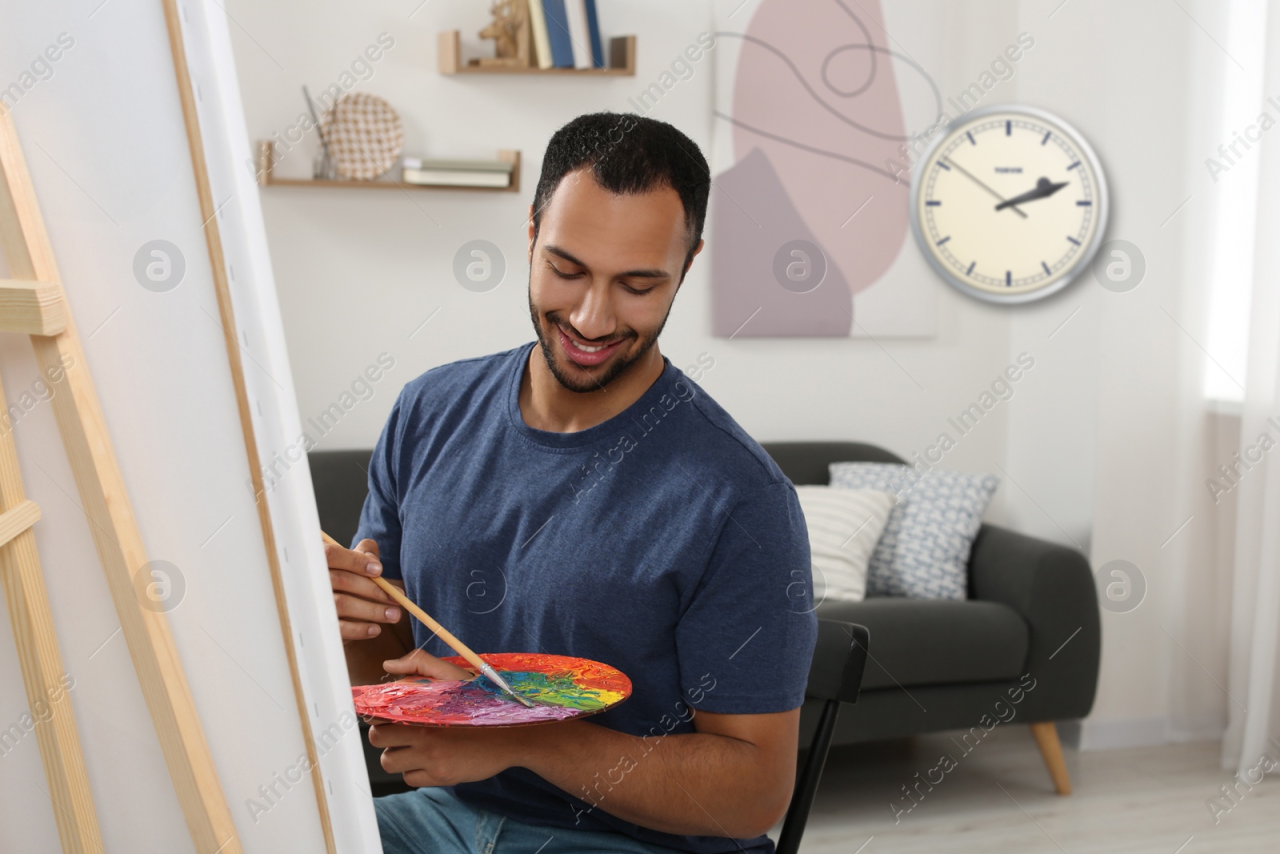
**2:11:51**
